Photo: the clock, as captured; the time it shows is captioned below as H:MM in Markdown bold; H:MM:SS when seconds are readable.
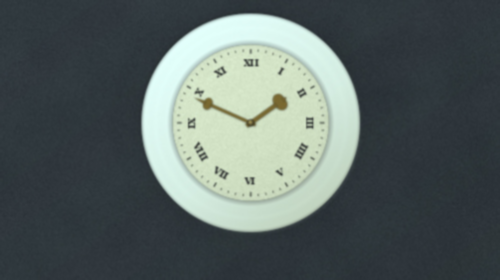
**1:49**
